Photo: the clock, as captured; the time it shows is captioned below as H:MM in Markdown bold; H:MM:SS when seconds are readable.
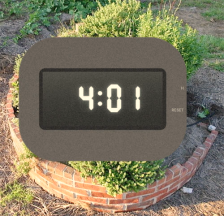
**4:01**
